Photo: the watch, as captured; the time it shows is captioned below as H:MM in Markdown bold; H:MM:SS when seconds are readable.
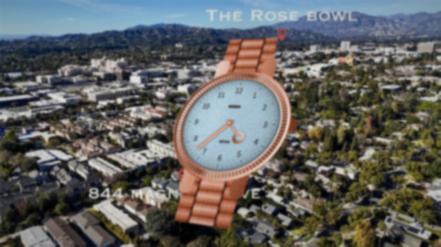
**4:37**
